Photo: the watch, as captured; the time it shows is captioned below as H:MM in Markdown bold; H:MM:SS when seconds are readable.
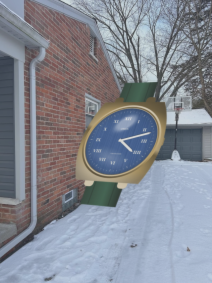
**4:12**
